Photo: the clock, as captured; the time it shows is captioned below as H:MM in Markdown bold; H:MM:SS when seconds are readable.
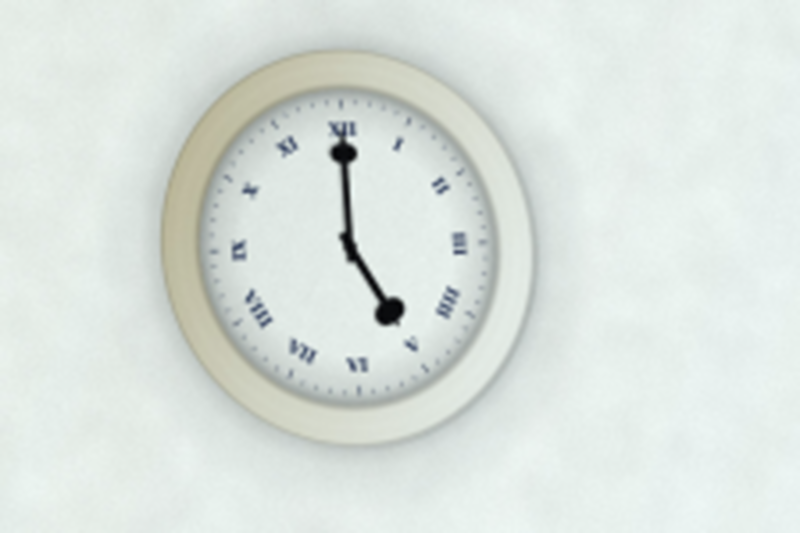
**5:00**
